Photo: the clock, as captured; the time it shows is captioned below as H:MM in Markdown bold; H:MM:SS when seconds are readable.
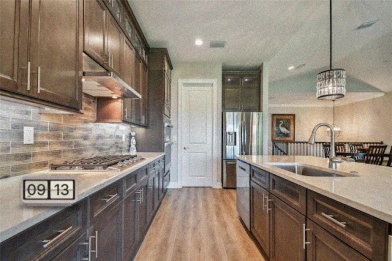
**9:13**
